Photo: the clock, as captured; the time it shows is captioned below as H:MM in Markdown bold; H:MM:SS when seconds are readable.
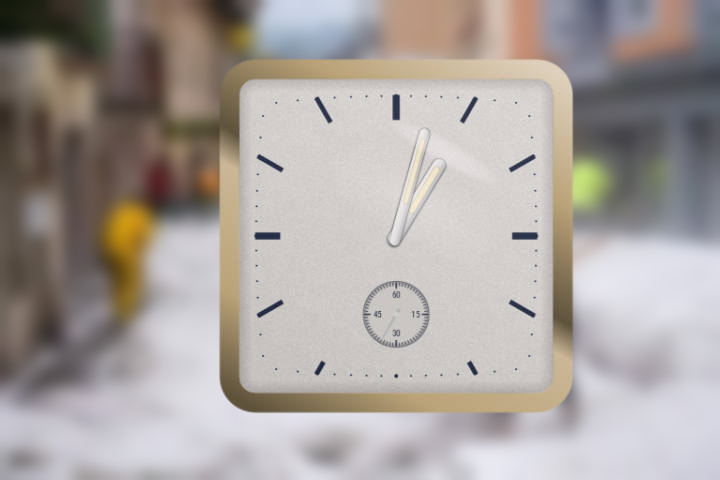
**1:02:35**
